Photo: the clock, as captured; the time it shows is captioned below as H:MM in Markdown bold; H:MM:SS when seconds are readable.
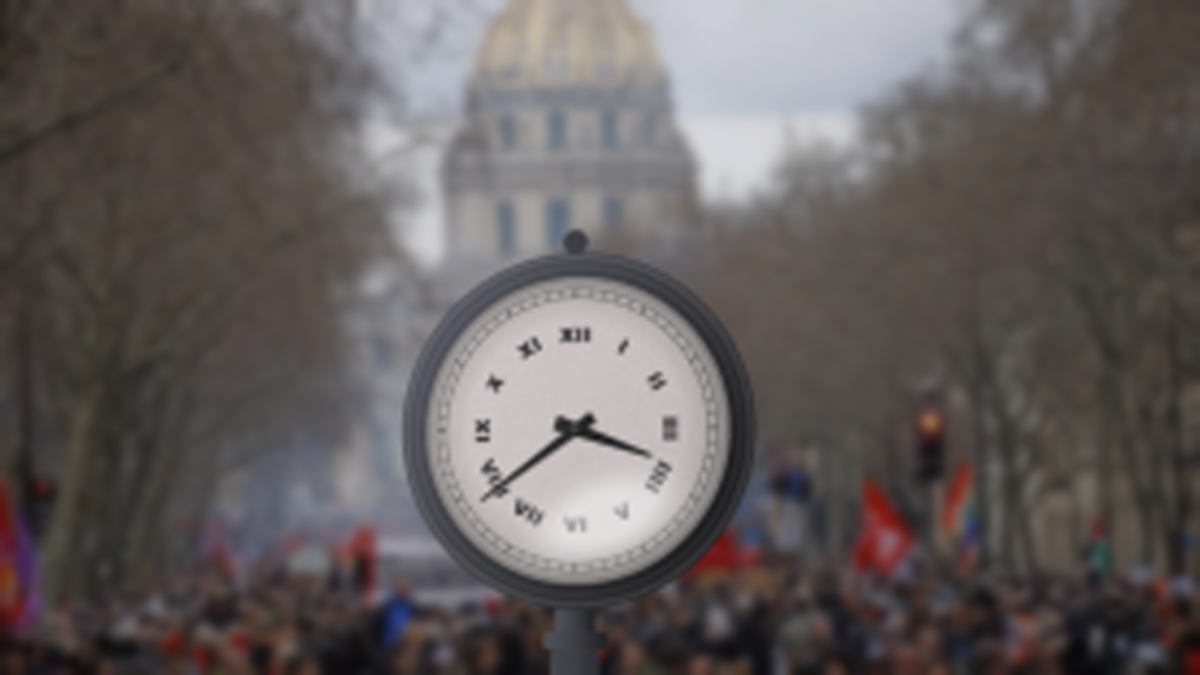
**3:39**
